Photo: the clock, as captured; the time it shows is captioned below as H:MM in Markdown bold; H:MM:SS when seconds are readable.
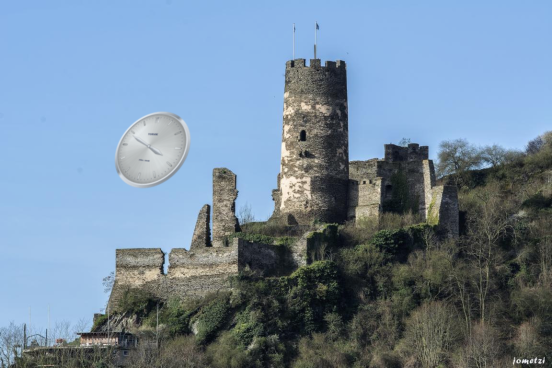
**3:49**
